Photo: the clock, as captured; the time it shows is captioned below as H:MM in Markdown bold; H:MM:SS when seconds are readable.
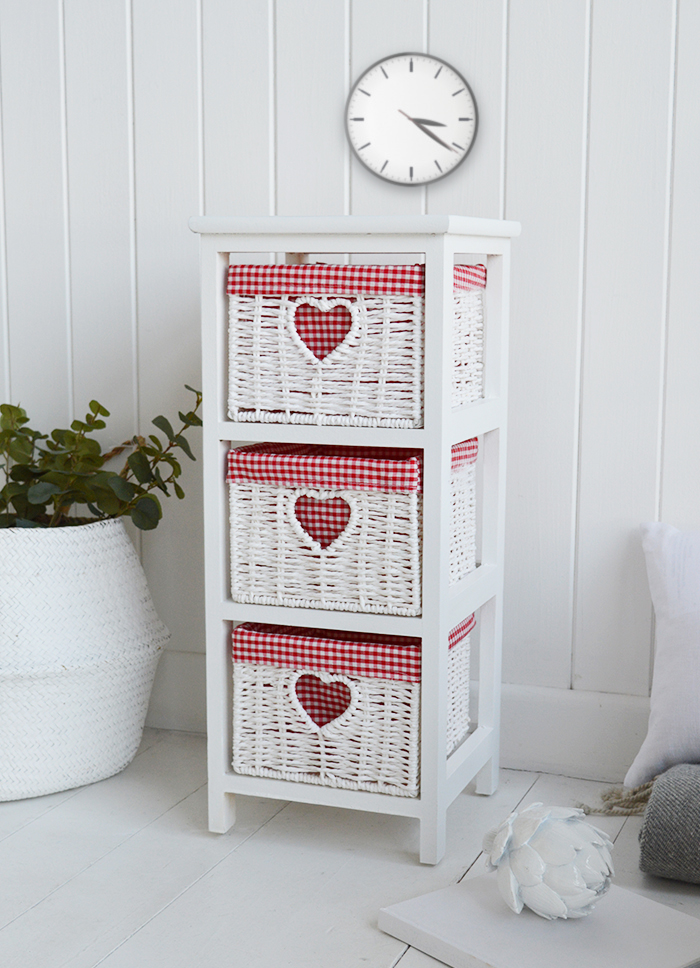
**3:21:21**
